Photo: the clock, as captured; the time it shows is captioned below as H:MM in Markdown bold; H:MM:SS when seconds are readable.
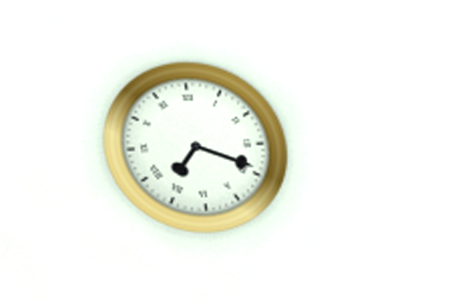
**7:19**
